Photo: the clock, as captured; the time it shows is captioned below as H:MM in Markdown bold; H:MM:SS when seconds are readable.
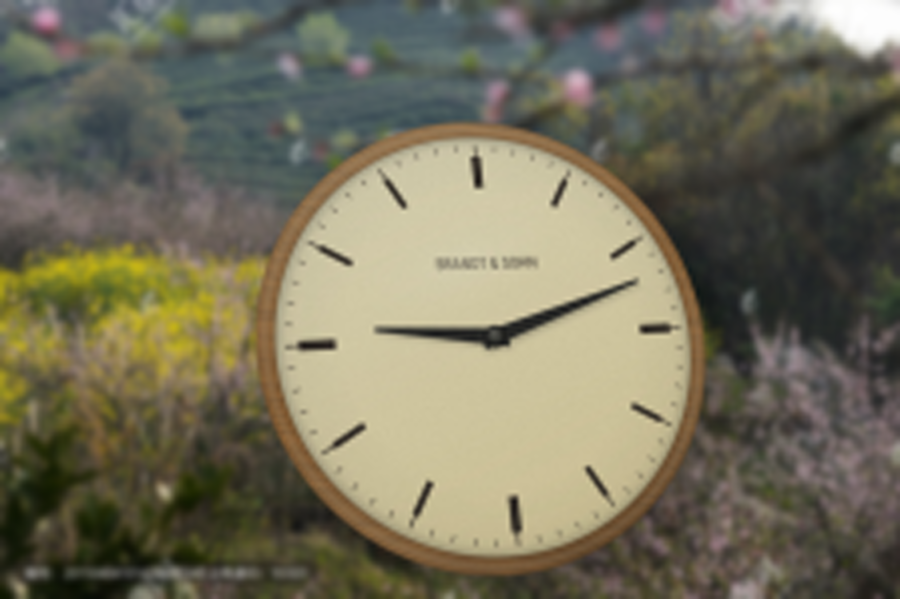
**9:12**
